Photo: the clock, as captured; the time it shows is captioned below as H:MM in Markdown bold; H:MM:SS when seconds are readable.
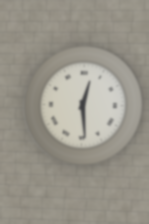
**12:29**
